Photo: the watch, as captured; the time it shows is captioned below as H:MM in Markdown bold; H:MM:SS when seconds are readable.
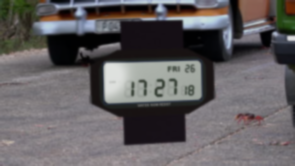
**17:27:18**
